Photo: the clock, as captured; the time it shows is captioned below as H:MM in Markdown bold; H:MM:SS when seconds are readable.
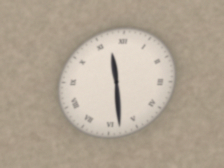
**11:28**
